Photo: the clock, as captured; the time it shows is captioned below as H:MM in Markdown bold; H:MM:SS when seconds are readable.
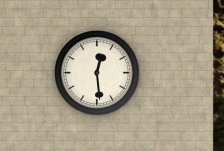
**12:29**
